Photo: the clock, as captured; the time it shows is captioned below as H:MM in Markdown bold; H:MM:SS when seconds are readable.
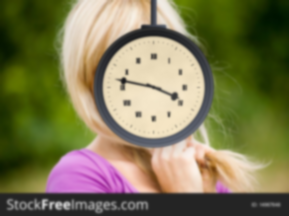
**3:47**
